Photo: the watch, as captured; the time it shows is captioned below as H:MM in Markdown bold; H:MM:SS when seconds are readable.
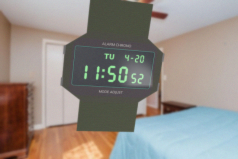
**11:50:52**
